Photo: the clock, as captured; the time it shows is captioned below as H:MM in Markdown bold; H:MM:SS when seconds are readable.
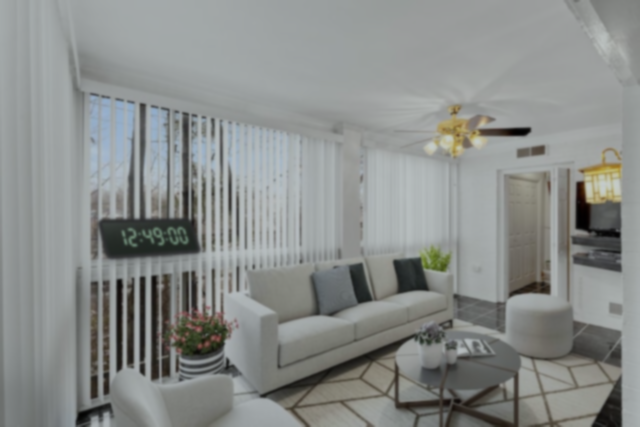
**12:49:00**
